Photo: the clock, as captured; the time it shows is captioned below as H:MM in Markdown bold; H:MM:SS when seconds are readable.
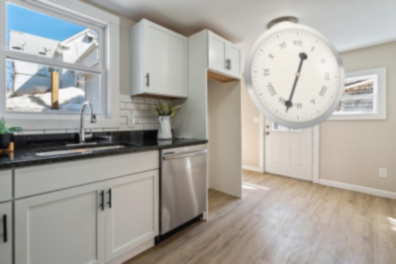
**12:33**
